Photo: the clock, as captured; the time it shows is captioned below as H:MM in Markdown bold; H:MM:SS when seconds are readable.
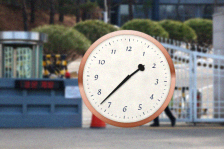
**1:37**
